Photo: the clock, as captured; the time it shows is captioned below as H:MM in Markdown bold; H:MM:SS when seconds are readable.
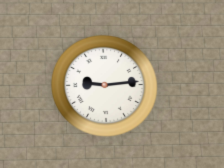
**9:14**
